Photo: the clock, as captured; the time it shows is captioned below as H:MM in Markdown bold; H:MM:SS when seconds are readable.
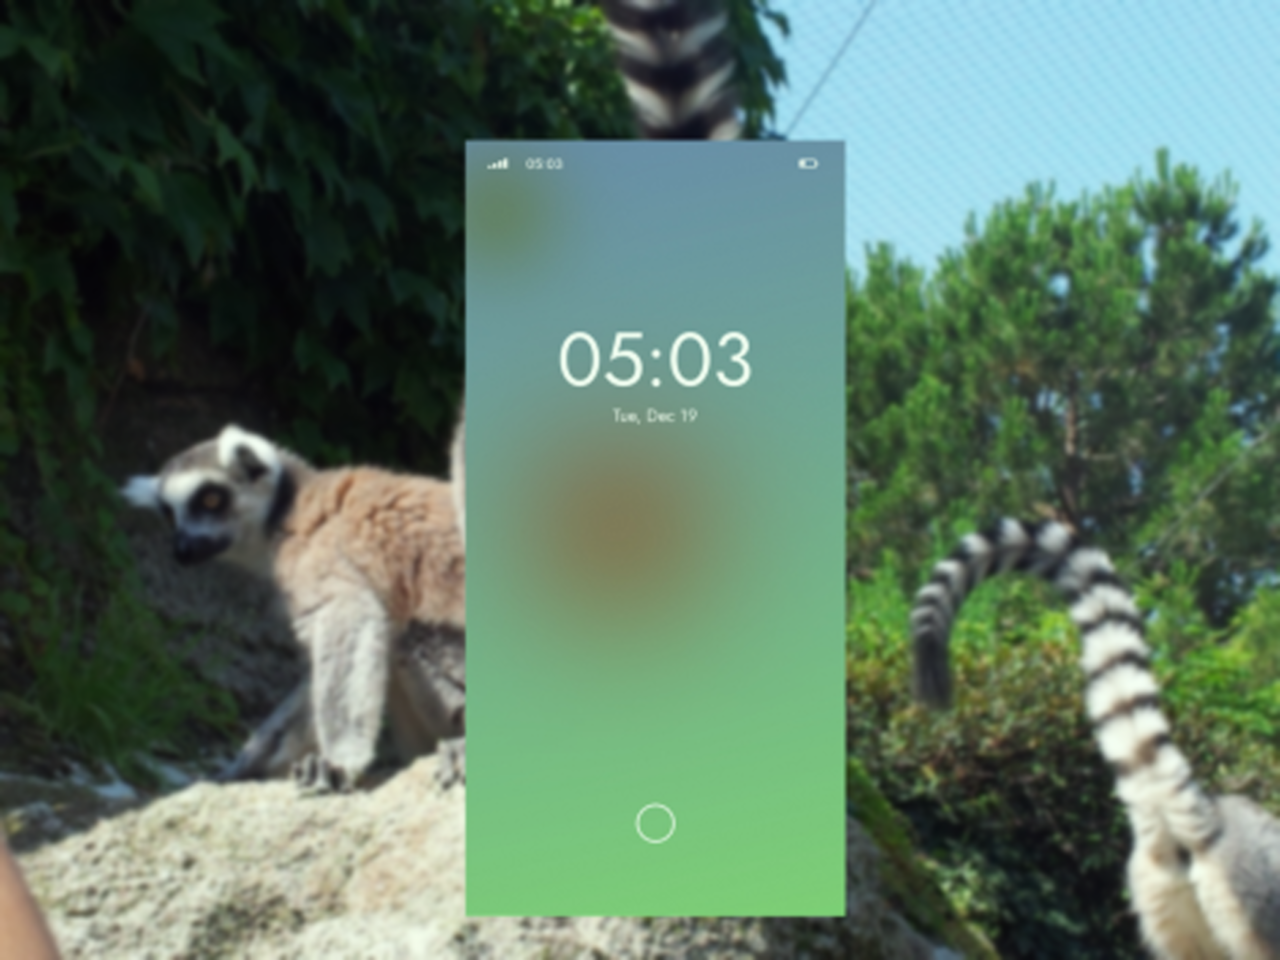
**5:03**
